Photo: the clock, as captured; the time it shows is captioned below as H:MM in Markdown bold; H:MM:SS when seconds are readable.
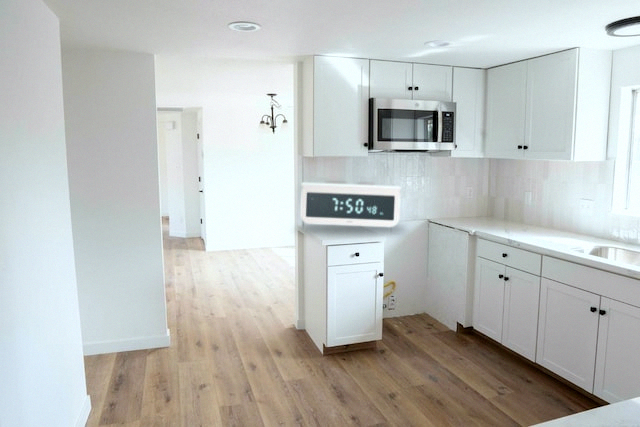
**7:50**
